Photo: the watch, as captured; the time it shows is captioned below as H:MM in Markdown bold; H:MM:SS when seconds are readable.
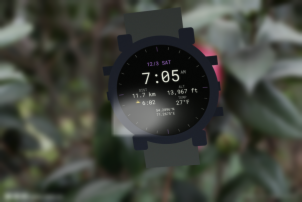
**7:05**
